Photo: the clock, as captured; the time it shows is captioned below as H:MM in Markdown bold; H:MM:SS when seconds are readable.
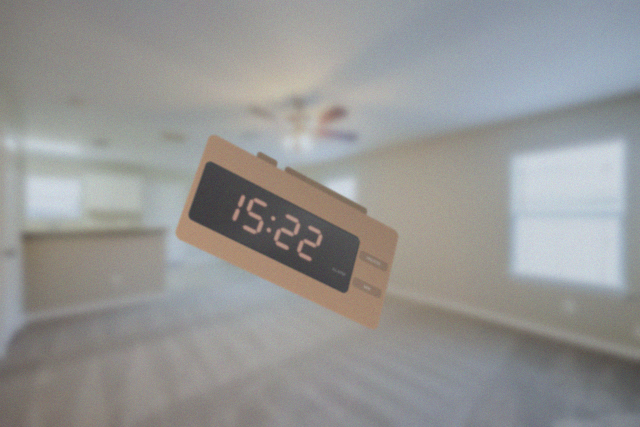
**15:22**
